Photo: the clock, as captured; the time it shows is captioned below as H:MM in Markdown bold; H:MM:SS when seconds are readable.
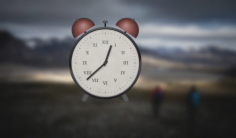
**12:38**
